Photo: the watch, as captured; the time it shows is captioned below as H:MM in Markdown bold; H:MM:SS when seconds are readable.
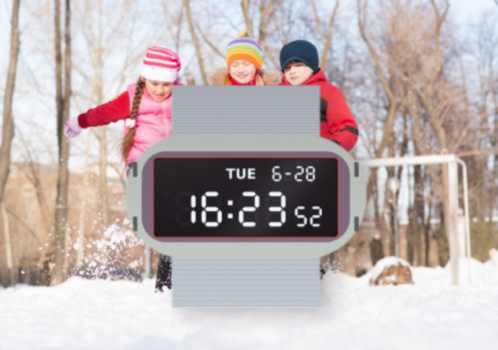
**16:23:52**
